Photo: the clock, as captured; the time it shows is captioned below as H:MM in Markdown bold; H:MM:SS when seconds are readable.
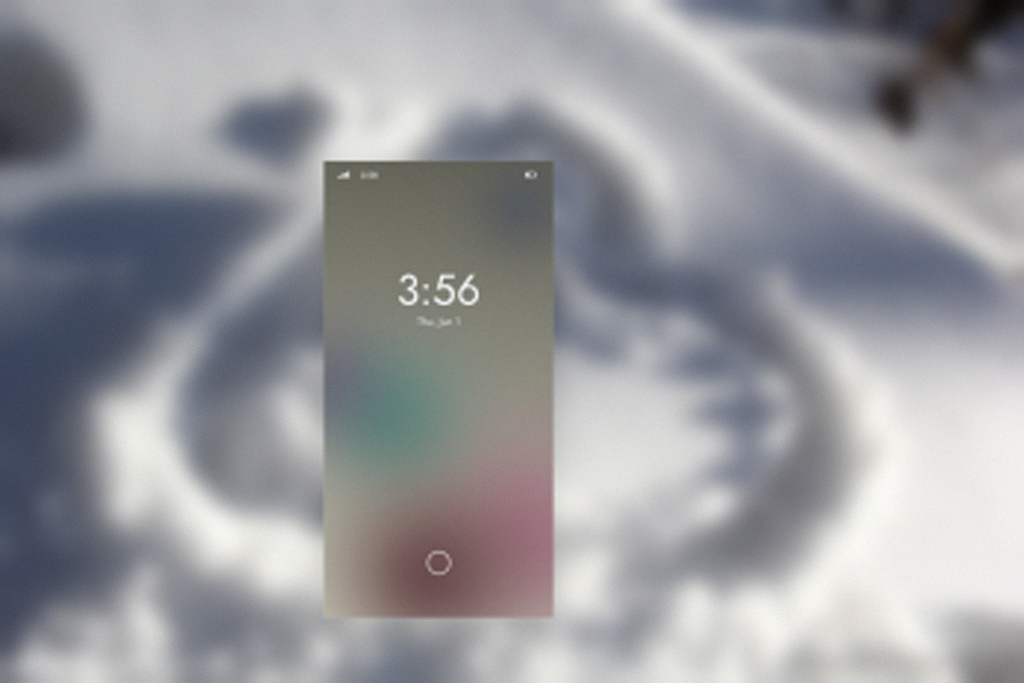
**3:56**
